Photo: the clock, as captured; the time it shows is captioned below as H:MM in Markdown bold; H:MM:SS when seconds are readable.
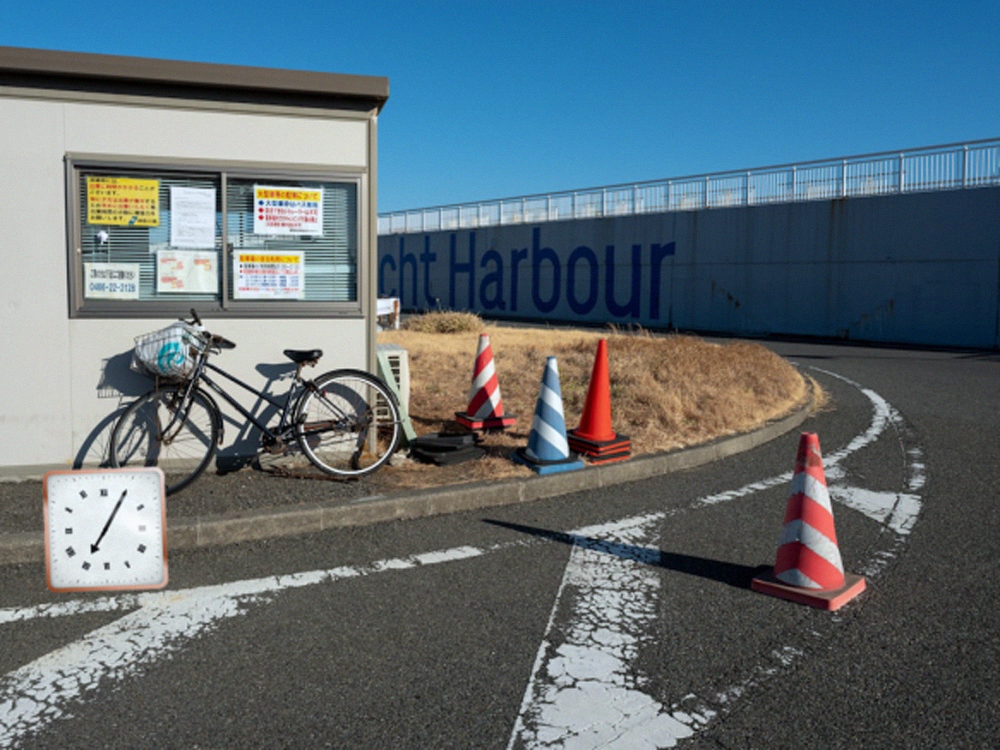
**7:05**
